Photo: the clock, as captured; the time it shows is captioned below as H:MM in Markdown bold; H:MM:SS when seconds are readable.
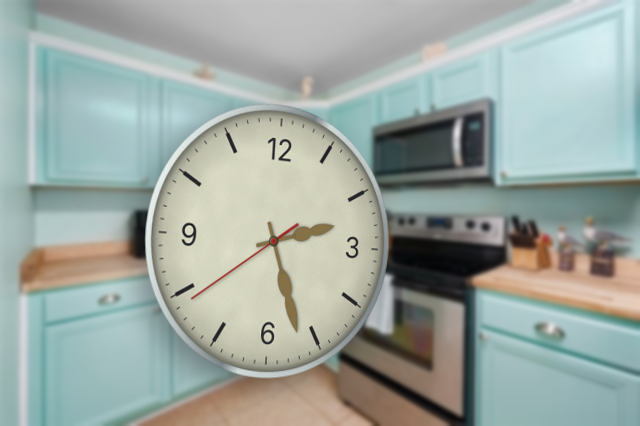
**2:26:39**
